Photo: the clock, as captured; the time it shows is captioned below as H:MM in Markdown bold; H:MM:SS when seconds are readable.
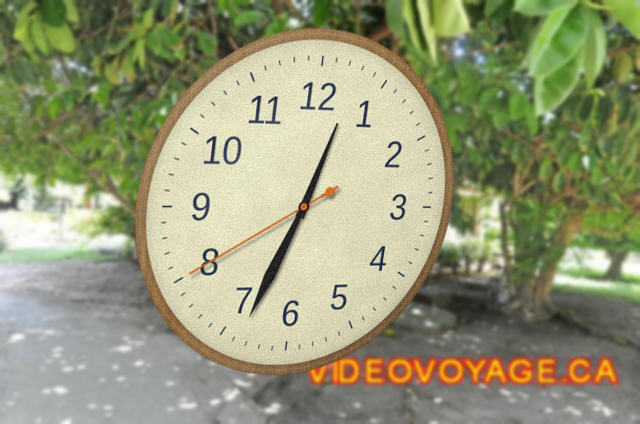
**12:33:40**
